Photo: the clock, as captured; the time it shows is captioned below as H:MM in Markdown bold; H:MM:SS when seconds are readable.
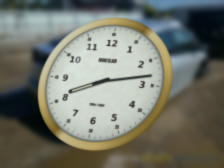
**8:13**
